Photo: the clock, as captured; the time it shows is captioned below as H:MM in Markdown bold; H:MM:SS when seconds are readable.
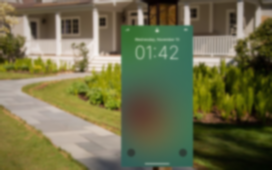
**1:42**
